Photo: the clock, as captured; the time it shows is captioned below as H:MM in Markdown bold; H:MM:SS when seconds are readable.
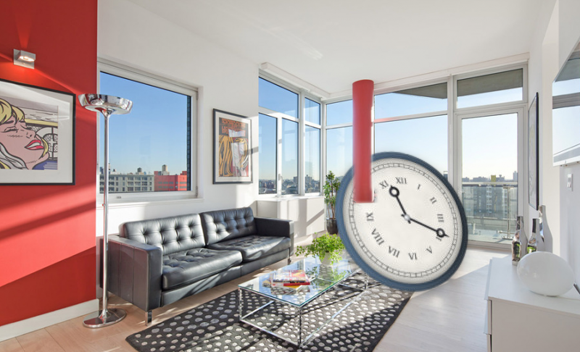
**11:19**
